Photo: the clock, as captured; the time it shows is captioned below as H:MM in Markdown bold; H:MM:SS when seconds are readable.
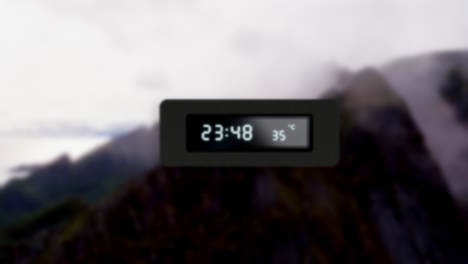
**23:48**
